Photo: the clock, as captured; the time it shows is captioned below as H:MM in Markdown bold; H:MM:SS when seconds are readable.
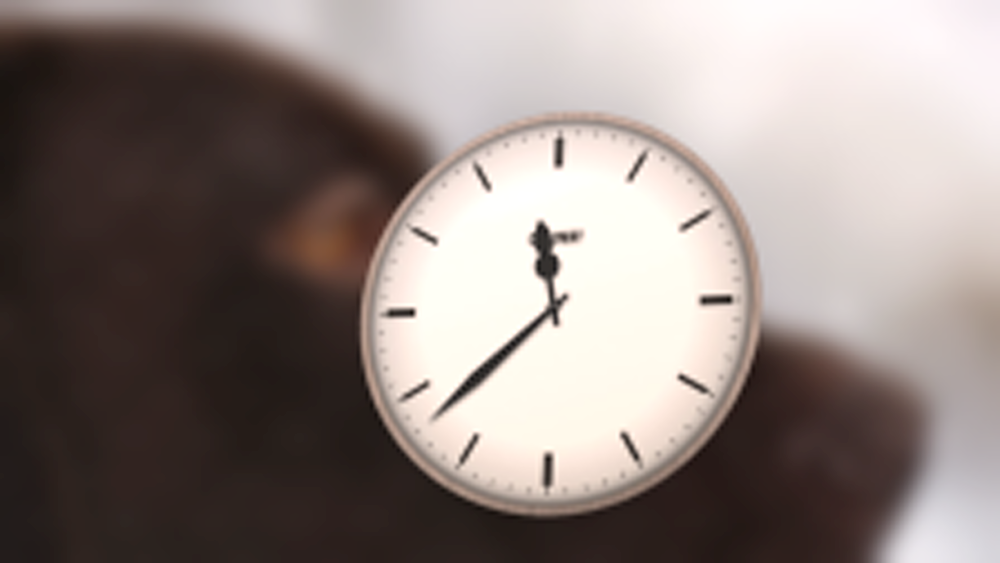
**11:38**
